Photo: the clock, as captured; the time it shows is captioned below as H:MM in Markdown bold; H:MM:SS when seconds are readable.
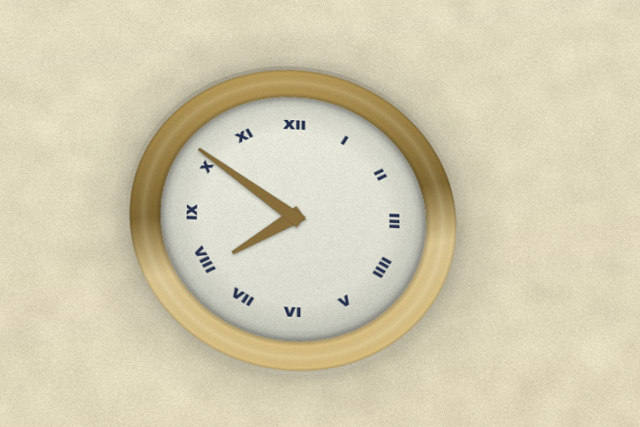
**7:51**
